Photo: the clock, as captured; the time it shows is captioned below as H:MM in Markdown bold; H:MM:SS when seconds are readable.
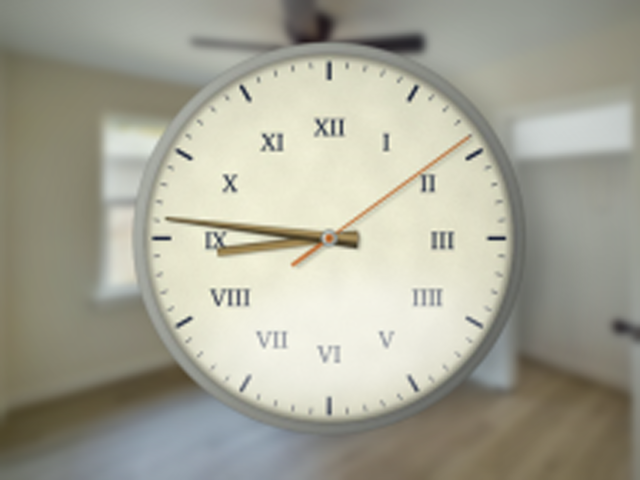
**8:46:09**
